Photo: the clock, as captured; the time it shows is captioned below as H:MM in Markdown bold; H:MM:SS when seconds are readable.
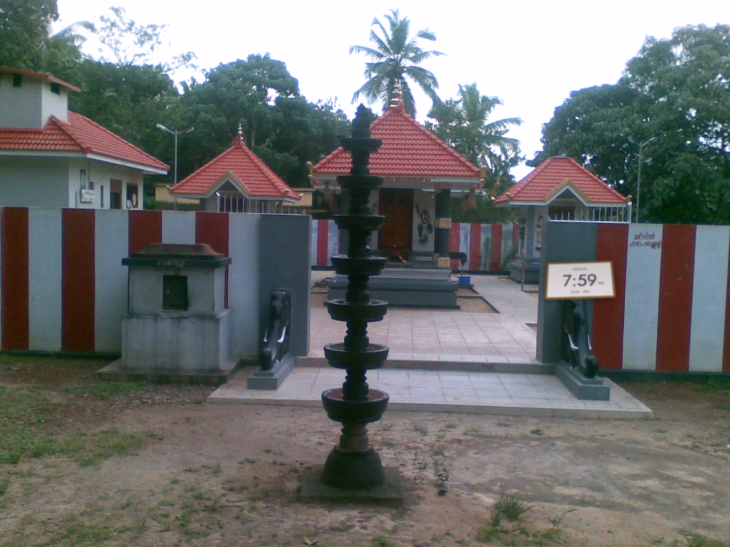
**7:59**
